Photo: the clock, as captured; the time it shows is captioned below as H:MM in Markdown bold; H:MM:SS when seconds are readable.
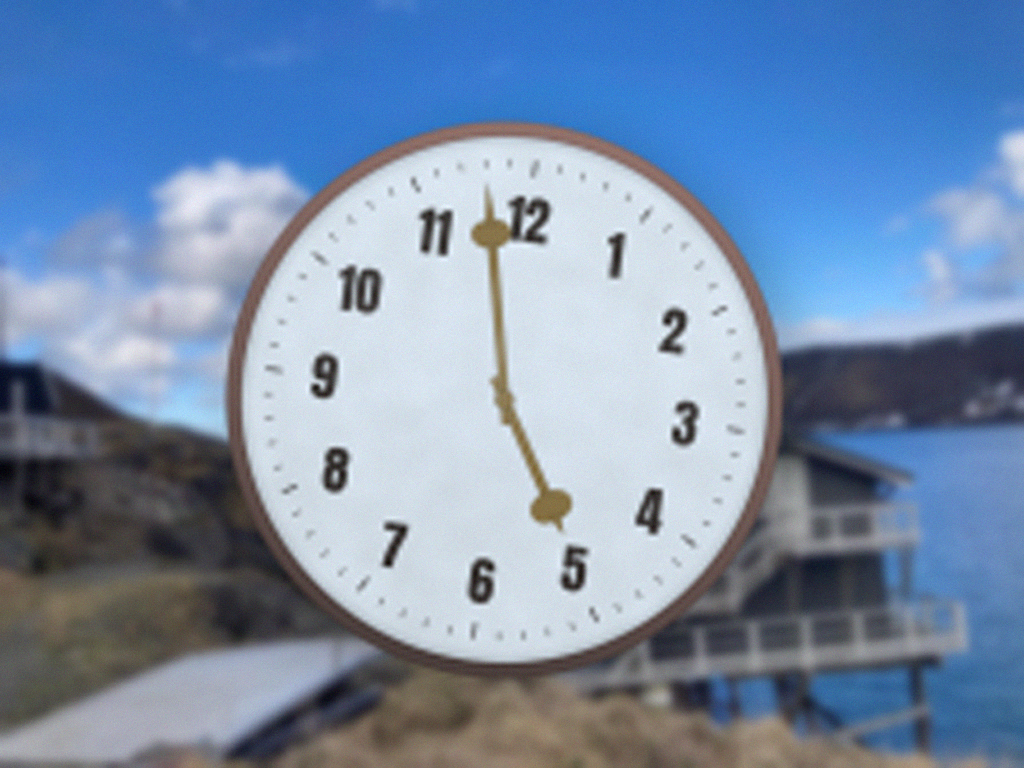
**4:58**
